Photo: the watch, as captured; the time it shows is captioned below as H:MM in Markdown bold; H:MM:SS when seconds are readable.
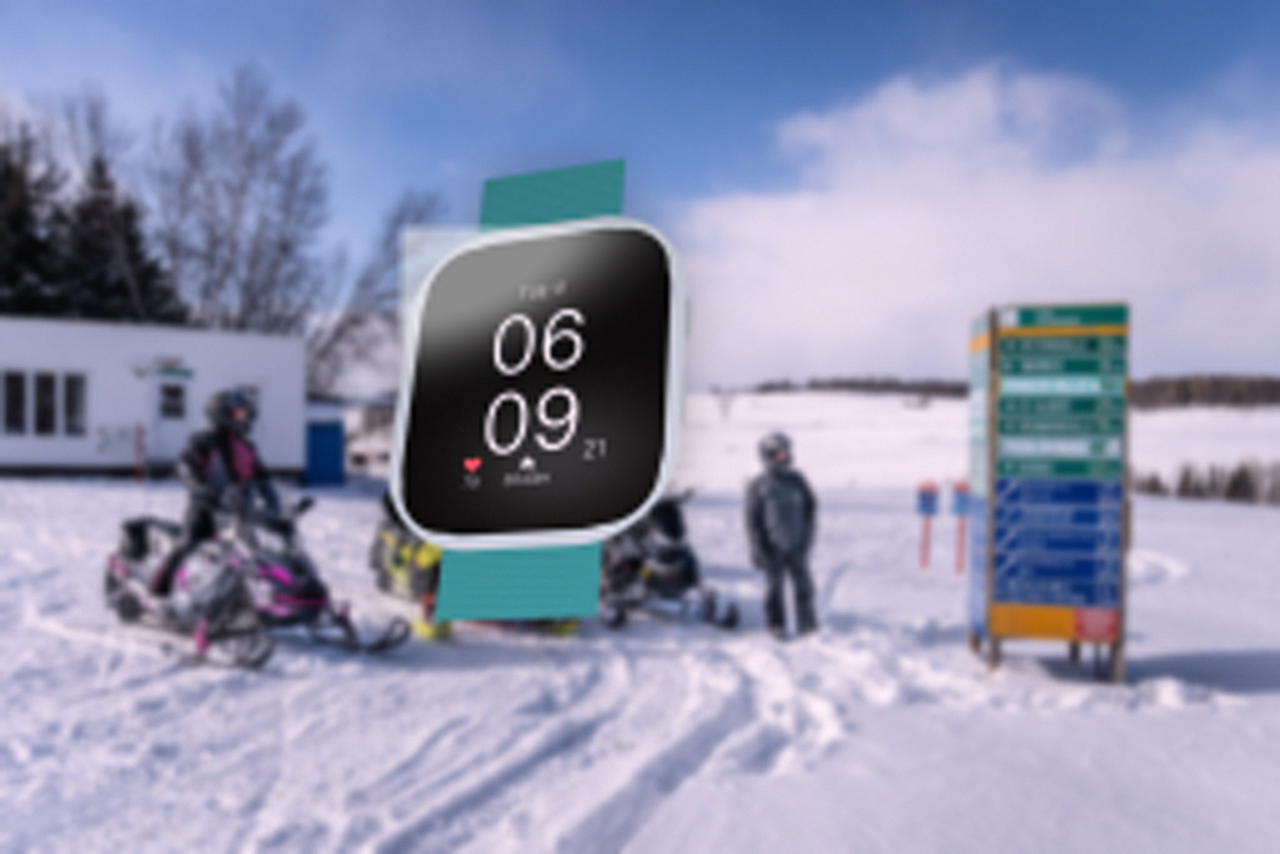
**6:09**
